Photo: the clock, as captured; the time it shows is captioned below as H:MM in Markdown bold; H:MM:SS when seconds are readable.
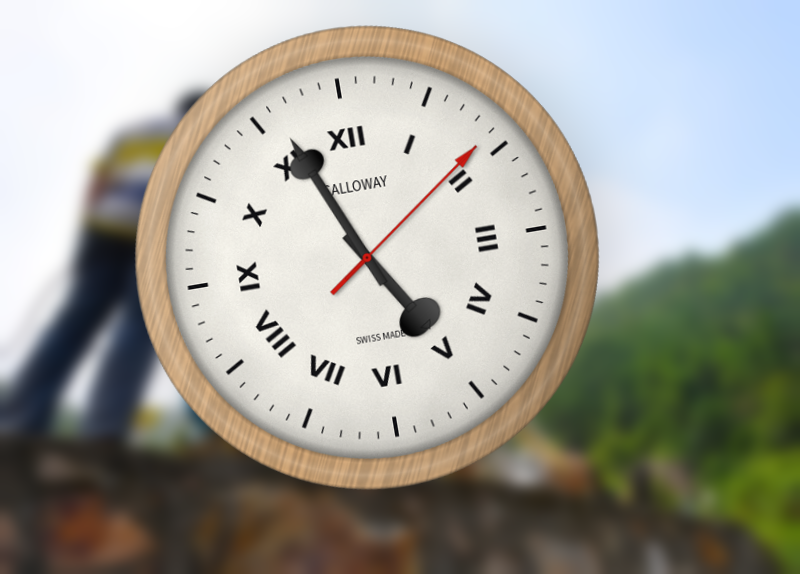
**4:56:09**
